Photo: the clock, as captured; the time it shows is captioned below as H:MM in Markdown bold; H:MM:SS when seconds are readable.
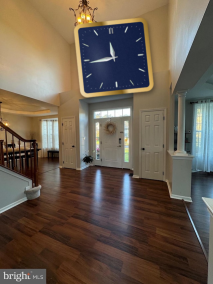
**11:44**
